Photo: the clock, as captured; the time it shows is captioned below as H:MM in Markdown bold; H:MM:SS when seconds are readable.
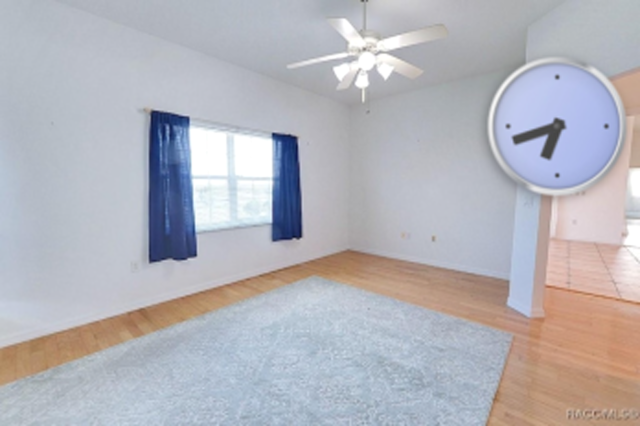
**6:42**
